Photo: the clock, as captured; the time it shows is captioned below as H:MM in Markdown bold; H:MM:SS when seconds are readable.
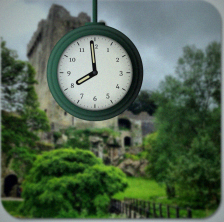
**7:59**
